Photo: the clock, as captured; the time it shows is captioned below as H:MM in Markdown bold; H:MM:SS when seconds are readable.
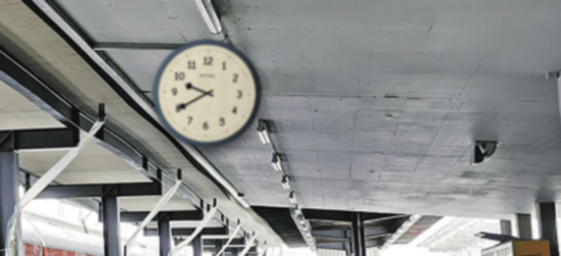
**9:40**
